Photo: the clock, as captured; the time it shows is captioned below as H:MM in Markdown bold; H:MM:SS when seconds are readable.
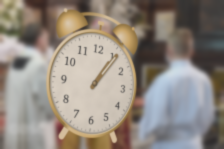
**1:06**
